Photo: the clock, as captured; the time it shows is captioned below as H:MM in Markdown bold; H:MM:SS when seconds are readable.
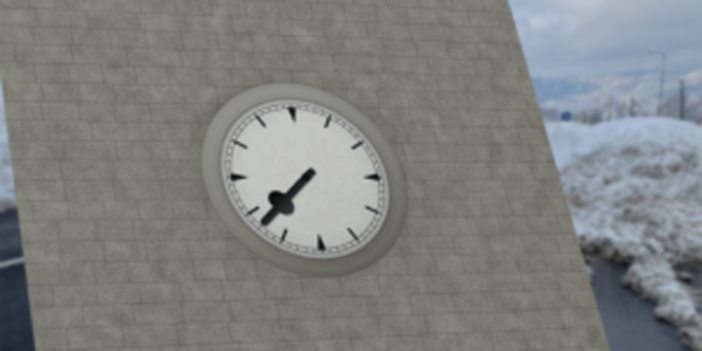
**7:38**
